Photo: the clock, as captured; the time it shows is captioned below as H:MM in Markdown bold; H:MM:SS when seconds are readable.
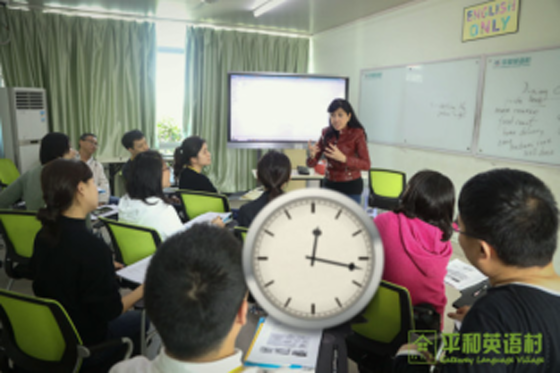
**12:17**
